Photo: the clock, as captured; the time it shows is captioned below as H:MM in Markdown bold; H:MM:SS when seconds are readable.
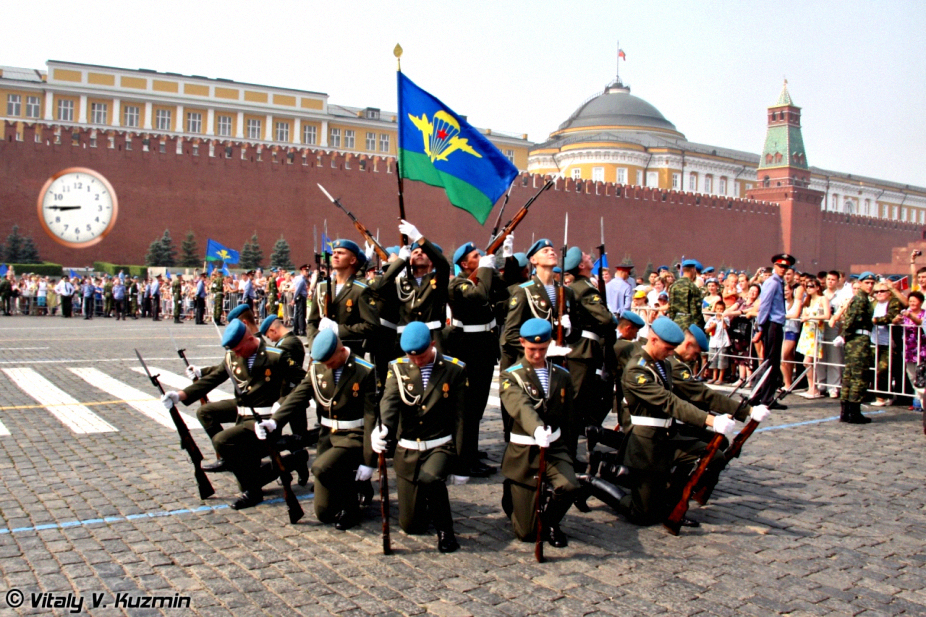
**8:45**
